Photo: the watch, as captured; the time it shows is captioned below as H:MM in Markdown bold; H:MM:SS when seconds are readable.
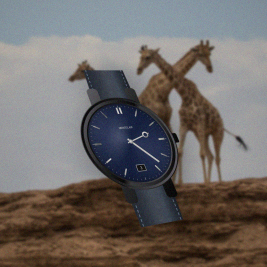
**2:23**
